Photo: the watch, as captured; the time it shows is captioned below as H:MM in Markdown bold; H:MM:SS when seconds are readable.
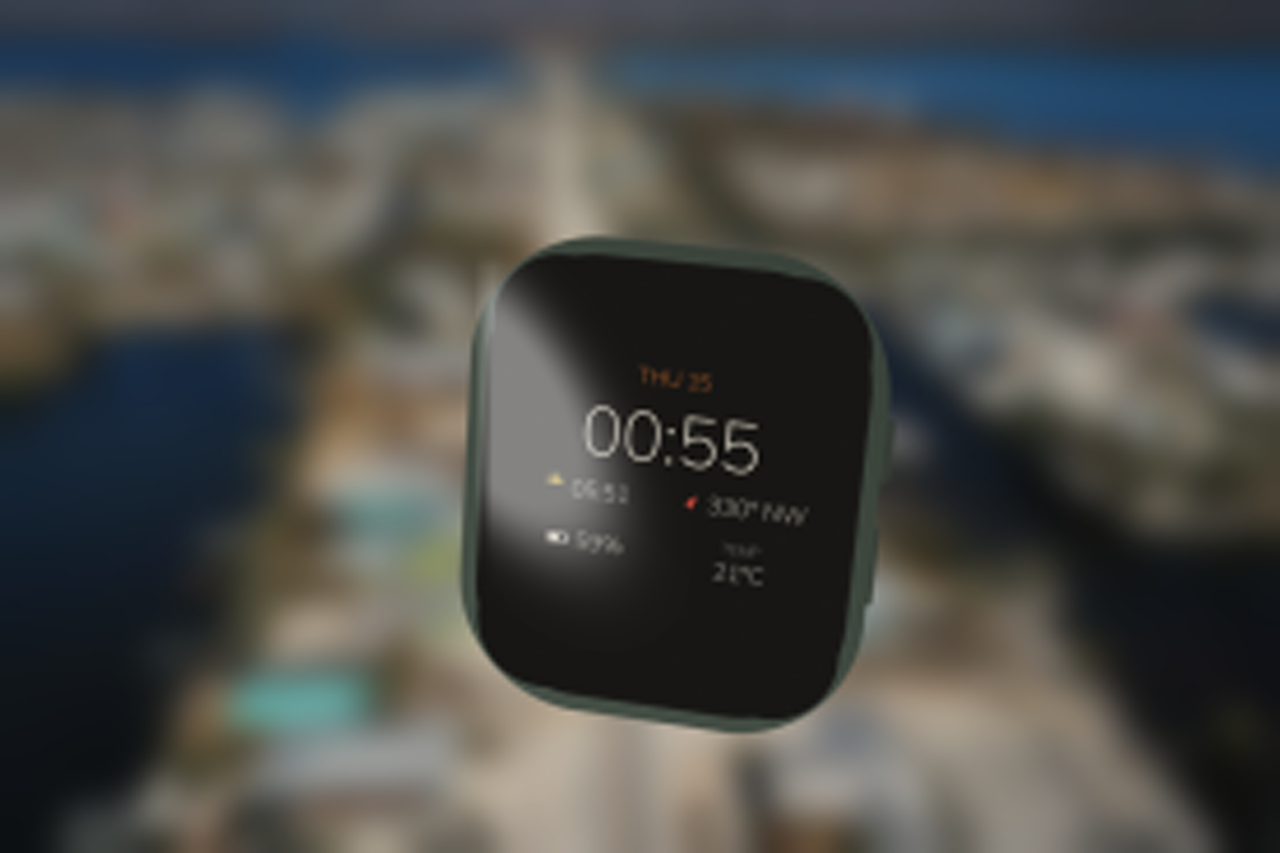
**0:55**
